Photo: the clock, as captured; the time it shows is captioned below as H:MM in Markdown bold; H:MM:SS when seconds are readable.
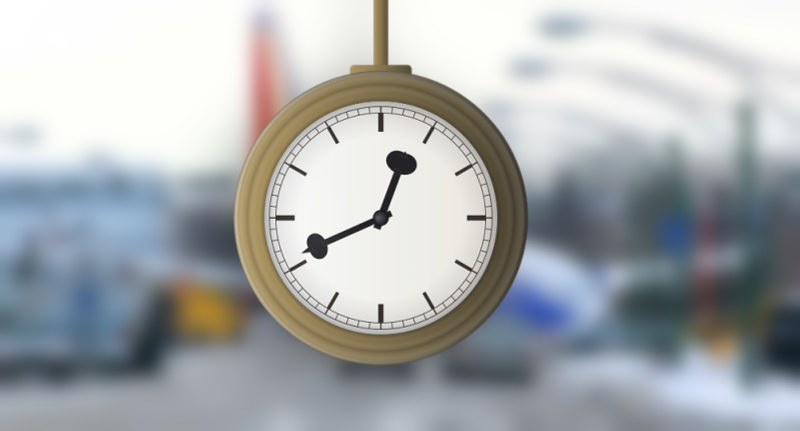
**12:41**
